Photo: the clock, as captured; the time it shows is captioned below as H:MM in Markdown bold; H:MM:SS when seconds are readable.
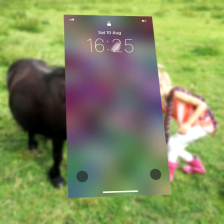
**16:25**
